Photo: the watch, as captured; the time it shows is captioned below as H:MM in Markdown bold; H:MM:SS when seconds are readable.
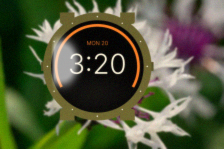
**3:20**
